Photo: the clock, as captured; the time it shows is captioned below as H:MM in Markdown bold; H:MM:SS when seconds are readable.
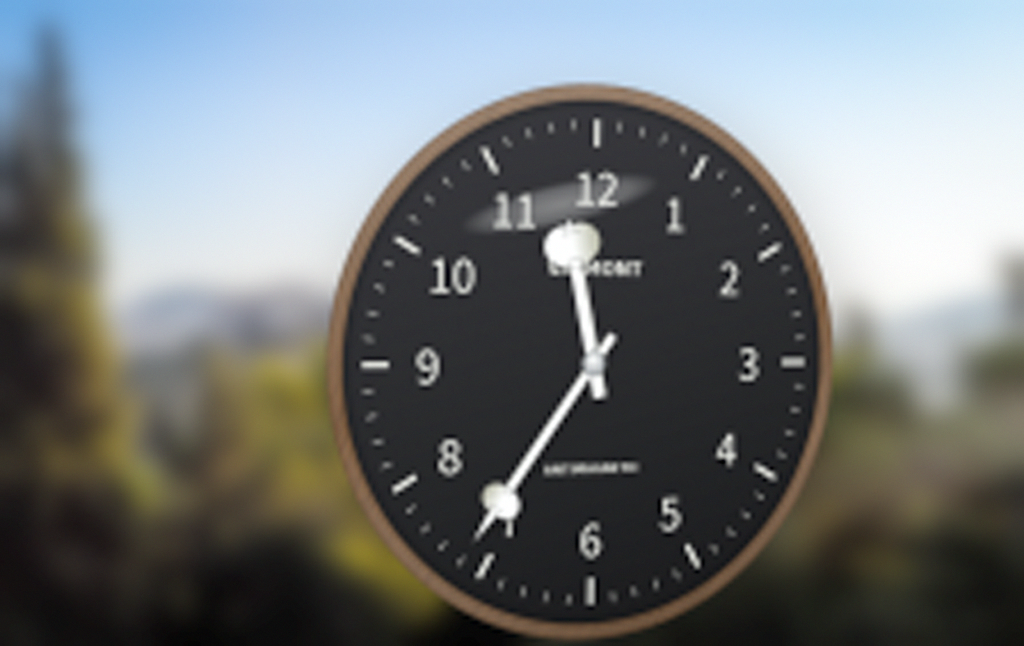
**11:36**
